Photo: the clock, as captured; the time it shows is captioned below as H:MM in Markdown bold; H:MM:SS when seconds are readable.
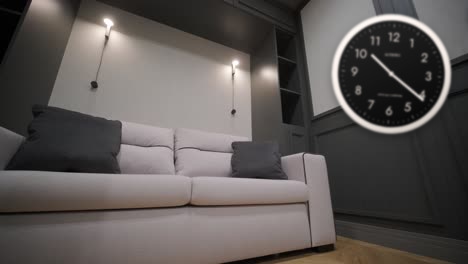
**10:21**
